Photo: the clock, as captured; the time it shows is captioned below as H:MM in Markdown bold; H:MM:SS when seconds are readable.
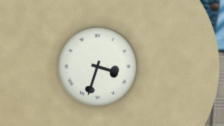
**3:33**
